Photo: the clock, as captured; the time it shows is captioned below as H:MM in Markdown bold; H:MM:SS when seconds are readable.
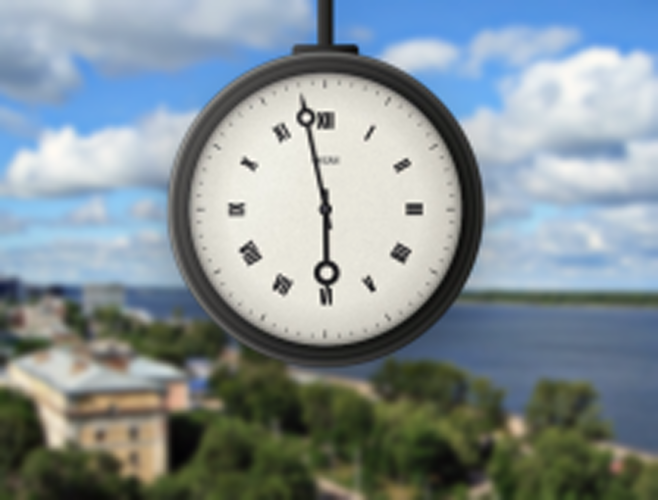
**5:58**
